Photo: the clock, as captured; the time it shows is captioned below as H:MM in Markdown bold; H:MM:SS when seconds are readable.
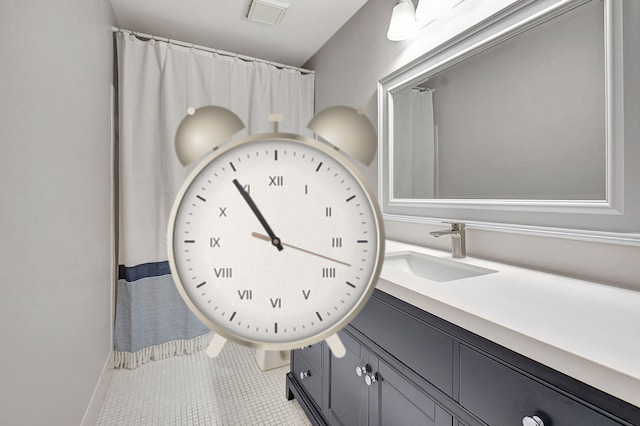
**10:54:18**
